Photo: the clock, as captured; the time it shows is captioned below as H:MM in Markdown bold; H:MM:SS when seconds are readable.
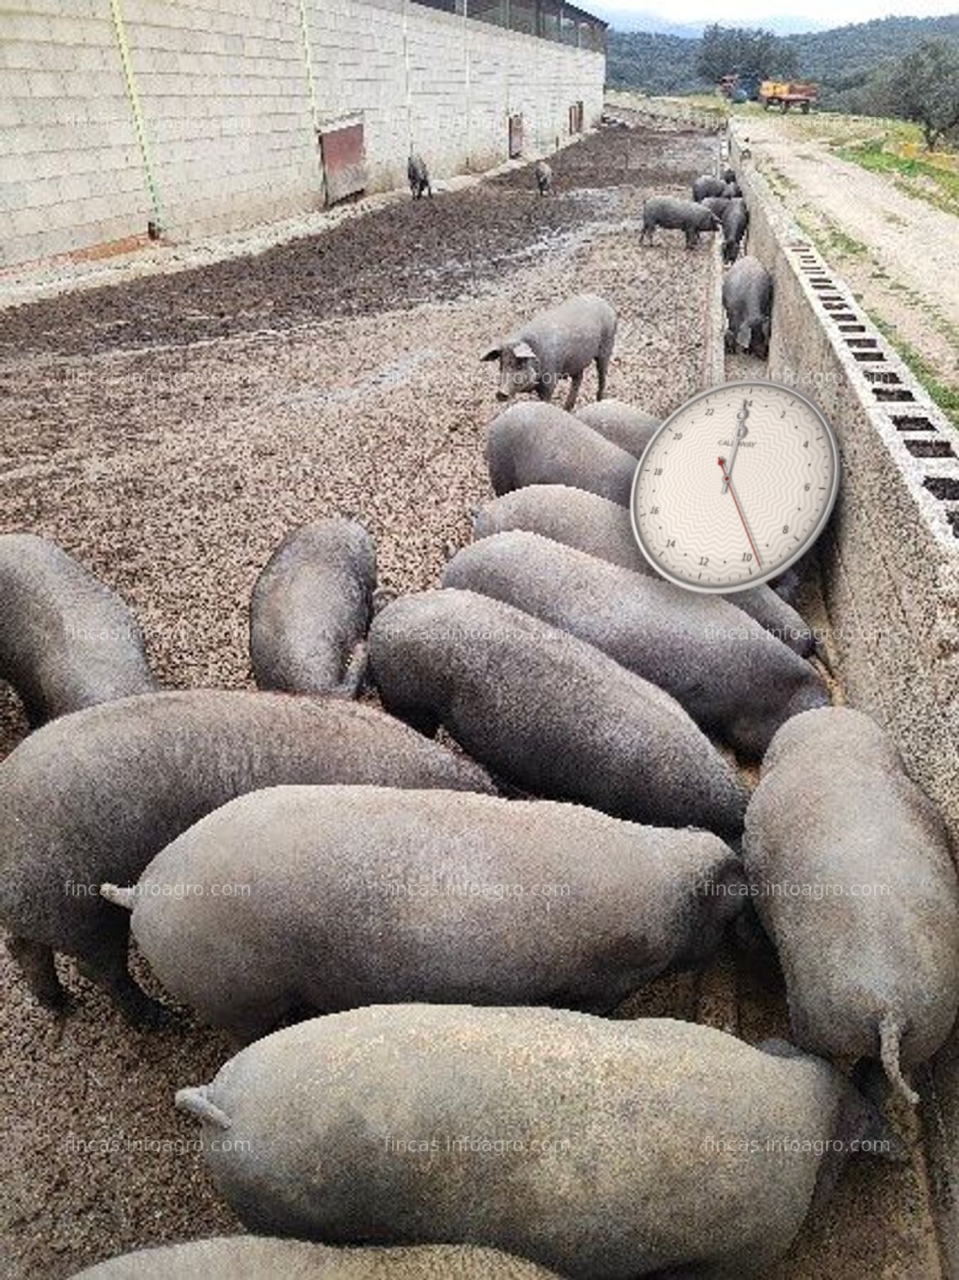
**23:59:24**
